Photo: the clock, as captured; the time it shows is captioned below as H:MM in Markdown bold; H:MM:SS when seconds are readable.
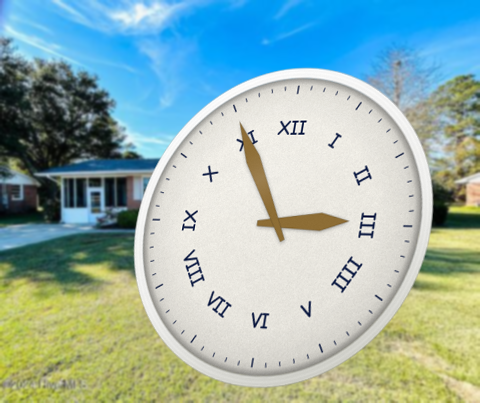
**2:55**
